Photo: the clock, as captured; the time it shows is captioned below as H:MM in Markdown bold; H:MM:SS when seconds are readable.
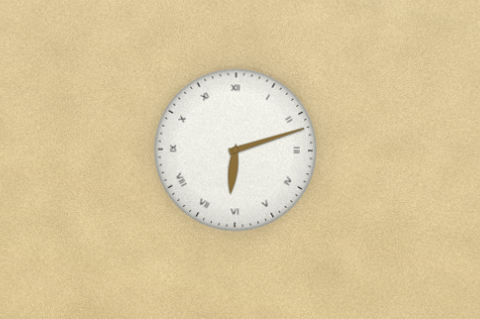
**6:12**
